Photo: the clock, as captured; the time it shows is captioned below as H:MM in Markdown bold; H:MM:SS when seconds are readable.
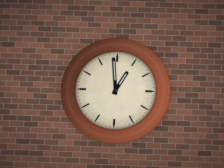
**12:59**
